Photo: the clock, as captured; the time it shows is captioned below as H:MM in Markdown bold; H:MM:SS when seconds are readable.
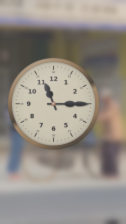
**11:15**
